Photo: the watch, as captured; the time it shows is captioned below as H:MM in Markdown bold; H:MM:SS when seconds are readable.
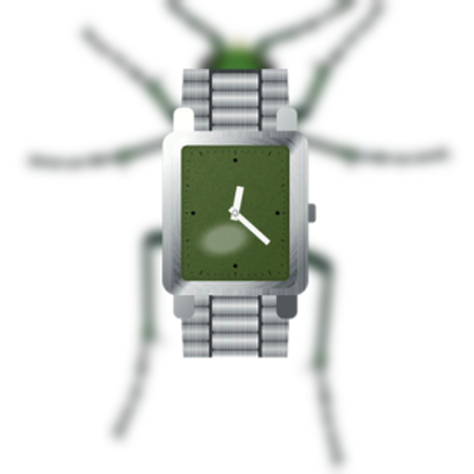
**12:22**
